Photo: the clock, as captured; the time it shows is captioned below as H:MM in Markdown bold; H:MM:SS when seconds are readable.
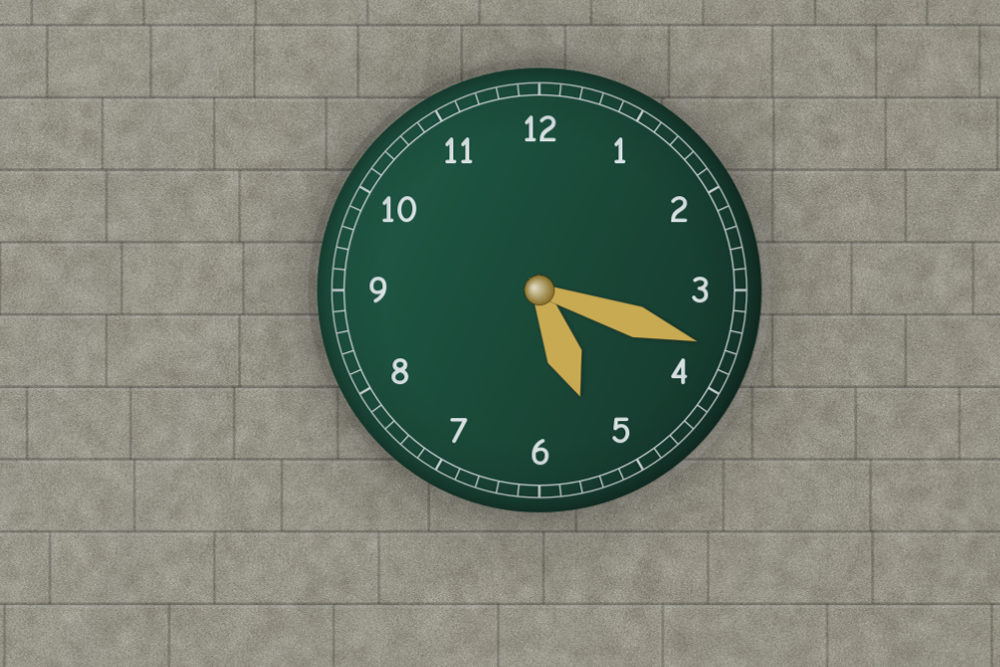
**5:18**
